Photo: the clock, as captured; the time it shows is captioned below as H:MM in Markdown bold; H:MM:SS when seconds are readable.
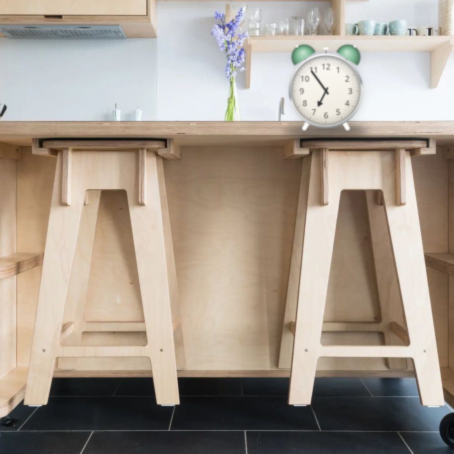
**6:54**
